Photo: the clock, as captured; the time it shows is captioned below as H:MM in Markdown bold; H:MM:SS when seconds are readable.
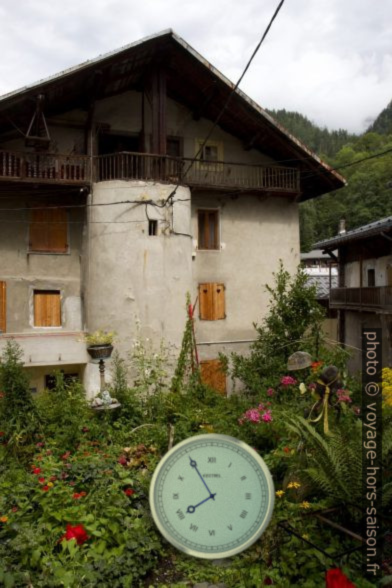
**7:55**
